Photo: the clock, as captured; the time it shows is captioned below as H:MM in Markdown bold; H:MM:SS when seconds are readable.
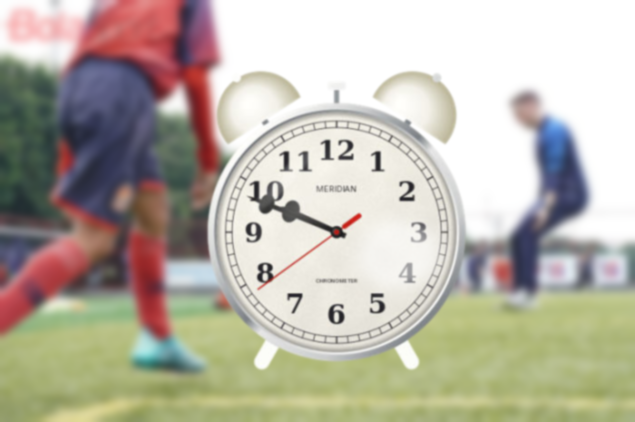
**9:48:39**
